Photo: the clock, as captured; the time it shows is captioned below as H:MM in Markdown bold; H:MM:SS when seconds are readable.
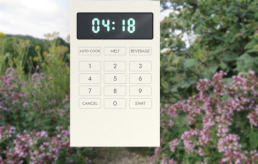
**4:18**
